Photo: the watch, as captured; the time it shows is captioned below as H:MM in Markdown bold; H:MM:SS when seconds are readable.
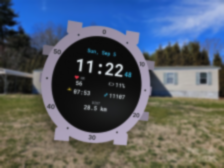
**11:22**
